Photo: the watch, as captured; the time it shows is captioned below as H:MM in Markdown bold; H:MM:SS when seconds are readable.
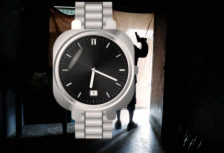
**6:19**
